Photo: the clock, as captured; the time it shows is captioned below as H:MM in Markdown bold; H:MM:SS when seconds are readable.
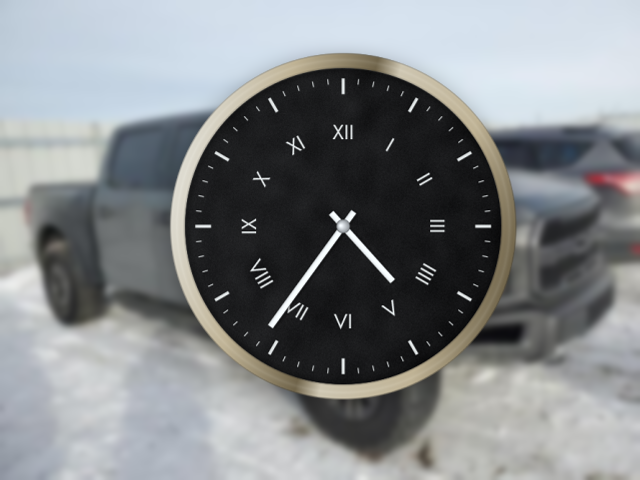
**4:36**
